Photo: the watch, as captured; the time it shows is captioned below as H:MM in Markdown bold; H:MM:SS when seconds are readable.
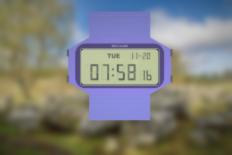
**7:58:16**
